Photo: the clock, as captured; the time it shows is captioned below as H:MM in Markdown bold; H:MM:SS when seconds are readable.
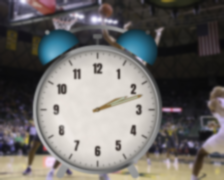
**2:12**
